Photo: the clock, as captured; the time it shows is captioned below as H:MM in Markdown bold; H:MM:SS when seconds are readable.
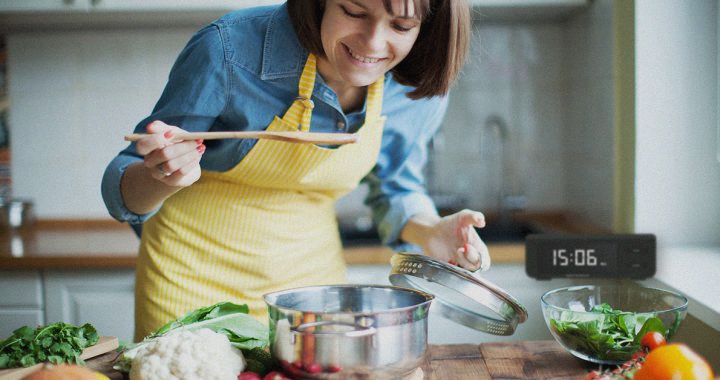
**15:06**
